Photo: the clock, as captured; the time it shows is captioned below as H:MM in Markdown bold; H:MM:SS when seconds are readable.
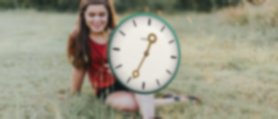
**12:34**
